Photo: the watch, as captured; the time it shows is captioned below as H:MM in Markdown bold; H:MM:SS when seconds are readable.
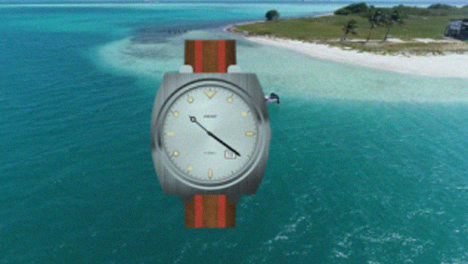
**10:21**
